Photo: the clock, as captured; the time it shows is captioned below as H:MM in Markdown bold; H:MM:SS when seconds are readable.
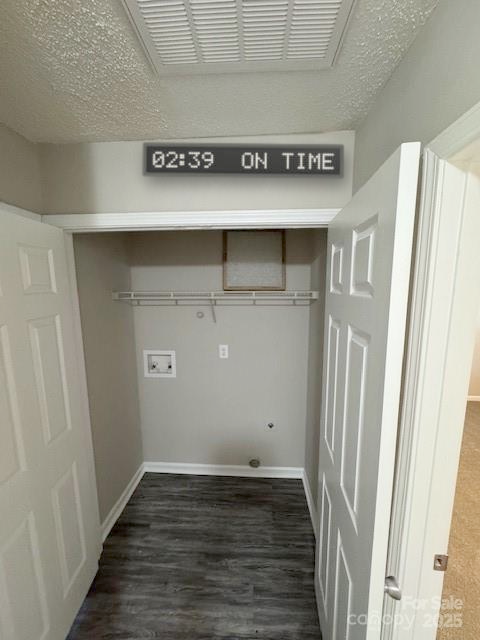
**2:39**
